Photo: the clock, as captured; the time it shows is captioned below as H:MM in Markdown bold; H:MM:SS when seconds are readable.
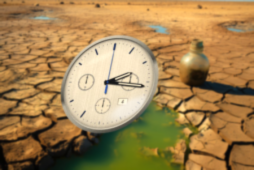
**2:16**
